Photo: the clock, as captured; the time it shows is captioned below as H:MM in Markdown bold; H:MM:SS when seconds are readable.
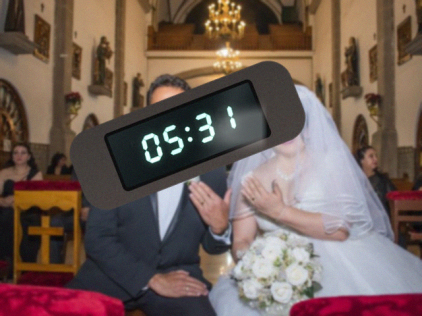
**5:31**
